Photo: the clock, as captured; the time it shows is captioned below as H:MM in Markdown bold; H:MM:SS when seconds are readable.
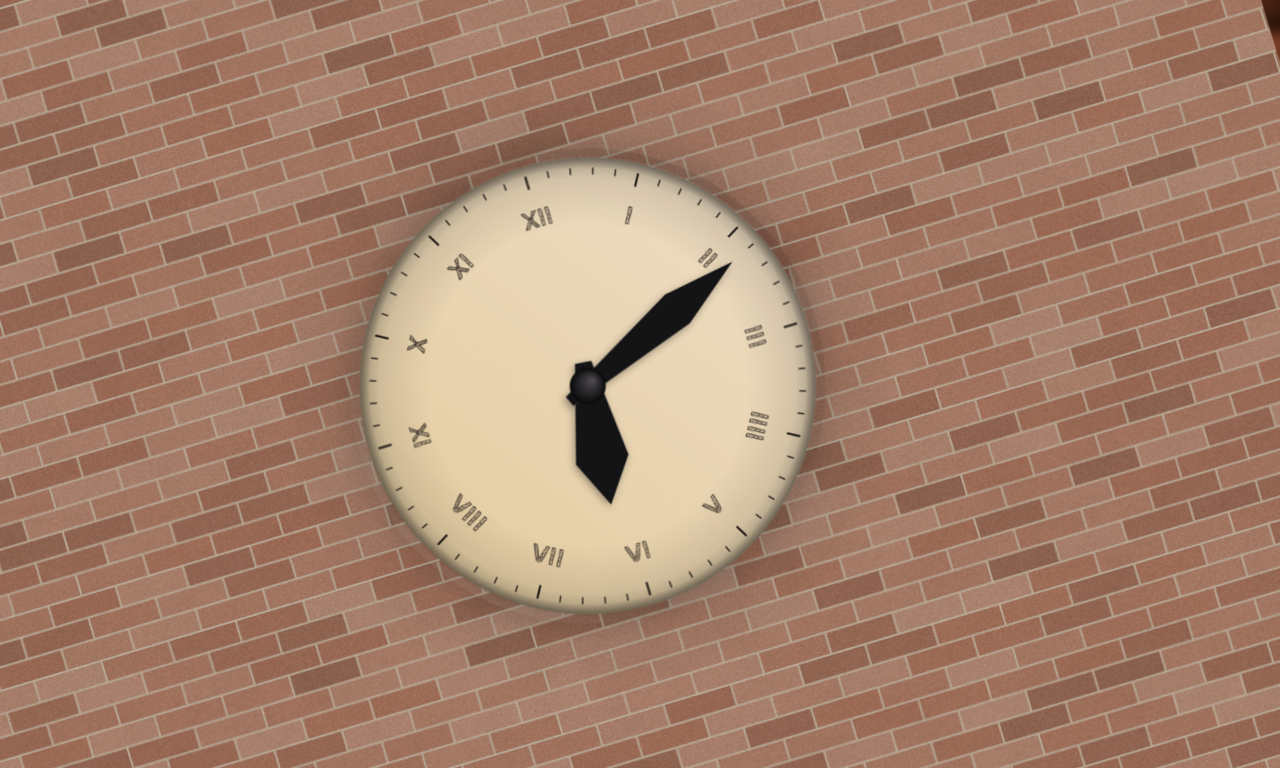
**6:11**
